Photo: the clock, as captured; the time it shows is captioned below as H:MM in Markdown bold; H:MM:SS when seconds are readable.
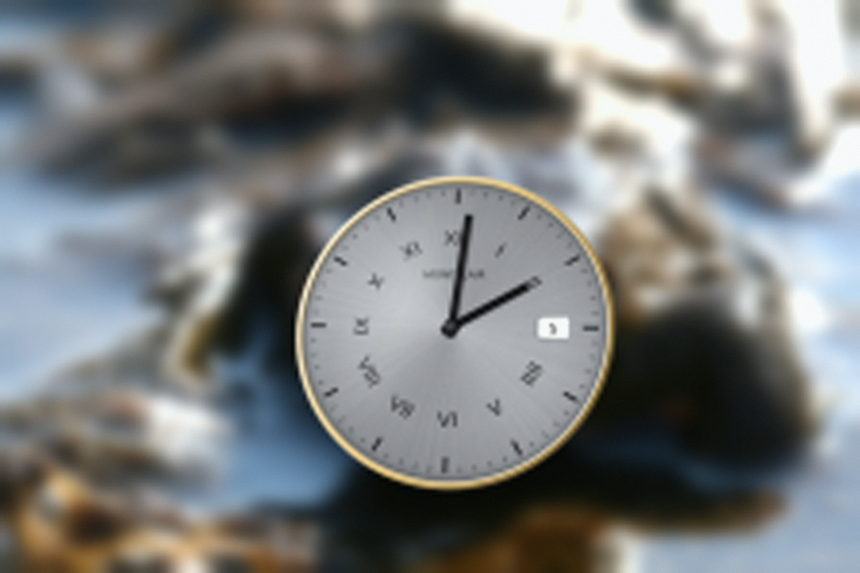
**2:01**
